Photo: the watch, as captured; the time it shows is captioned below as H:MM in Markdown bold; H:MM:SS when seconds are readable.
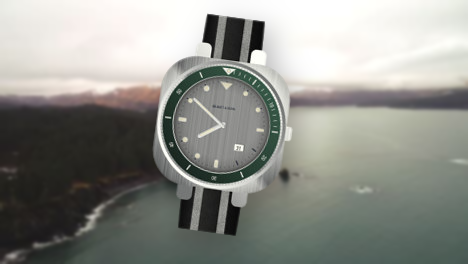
**7:51**
